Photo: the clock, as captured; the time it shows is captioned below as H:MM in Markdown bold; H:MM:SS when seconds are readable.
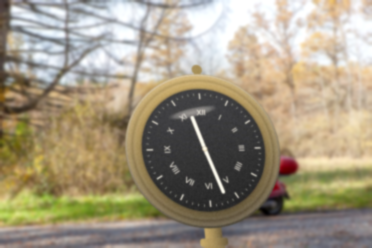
**11:27**
